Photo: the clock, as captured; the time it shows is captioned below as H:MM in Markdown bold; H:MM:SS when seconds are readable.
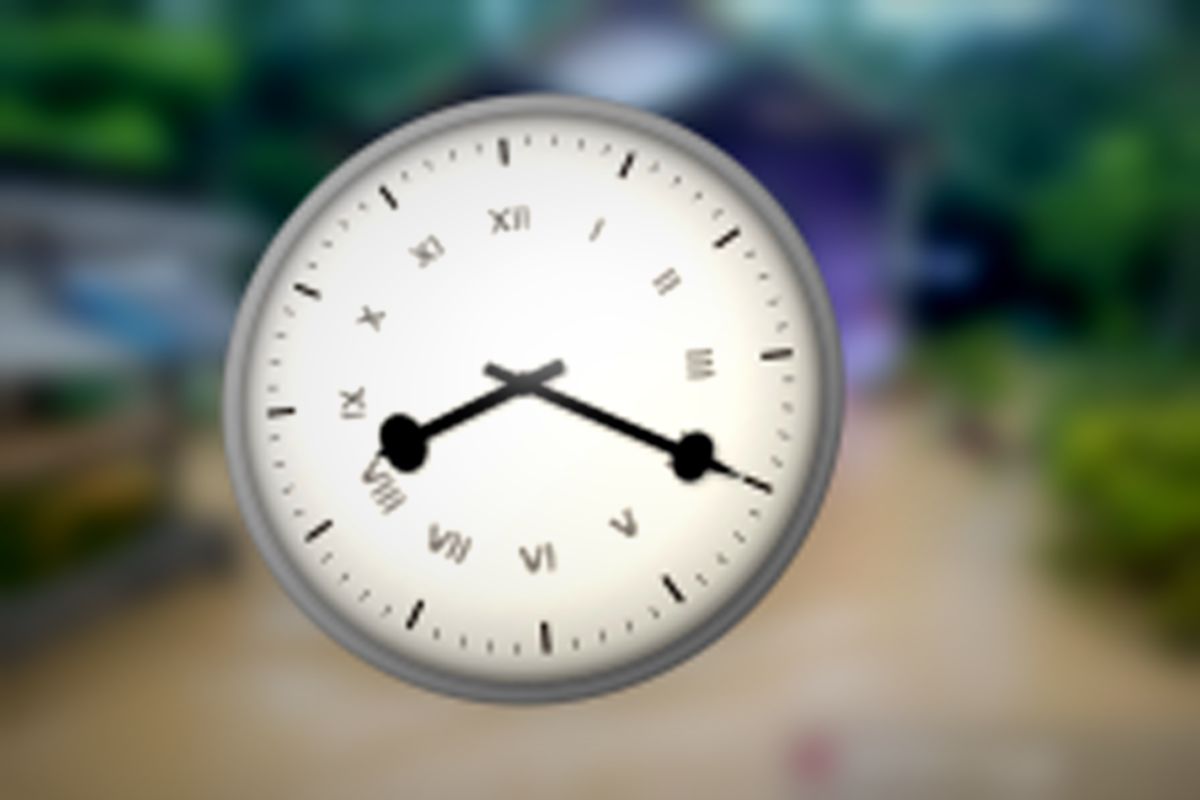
**8:20**
